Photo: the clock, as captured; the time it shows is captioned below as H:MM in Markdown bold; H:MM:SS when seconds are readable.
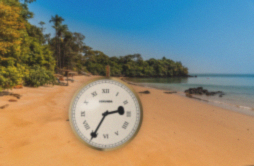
**2:35**
